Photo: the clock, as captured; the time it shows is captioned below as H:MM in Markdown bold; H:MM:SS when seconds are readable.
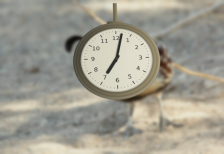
**7:02**
